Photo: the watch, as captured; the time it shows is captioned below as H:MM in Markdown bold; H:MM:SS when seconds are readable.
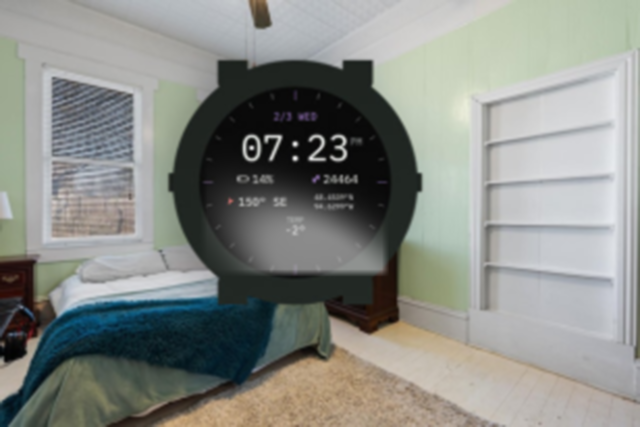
**7:23**
